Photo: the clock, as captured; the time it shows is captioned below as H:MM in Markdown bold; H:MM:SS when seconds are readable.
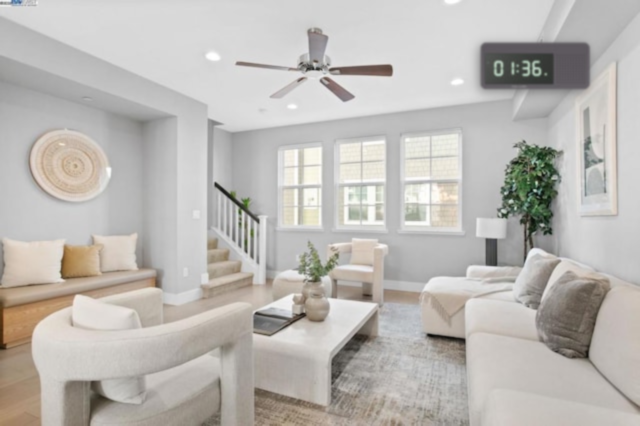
**1:36**
